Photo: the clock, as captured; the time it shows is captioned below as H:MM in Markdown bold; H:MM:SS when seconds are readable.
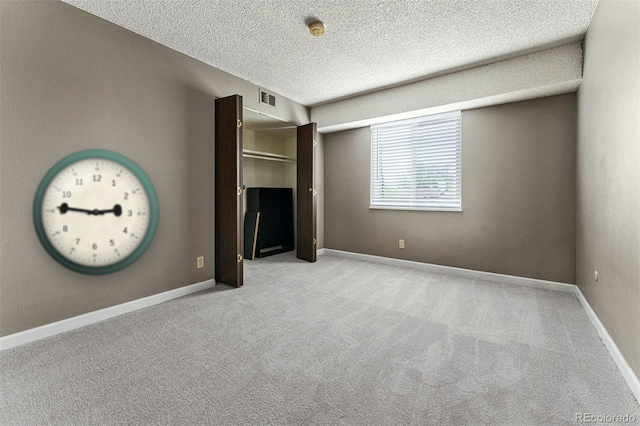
**2:46**
